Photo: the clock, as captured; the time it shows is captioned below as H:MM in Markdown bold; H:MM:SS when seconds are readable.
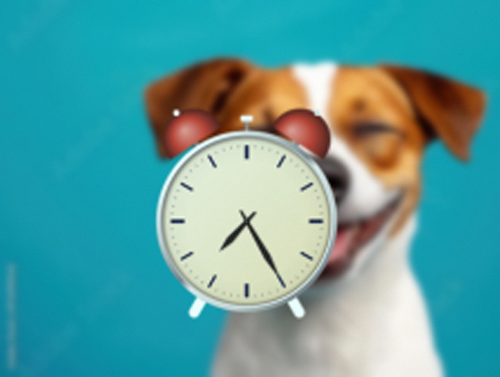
**7:25**
